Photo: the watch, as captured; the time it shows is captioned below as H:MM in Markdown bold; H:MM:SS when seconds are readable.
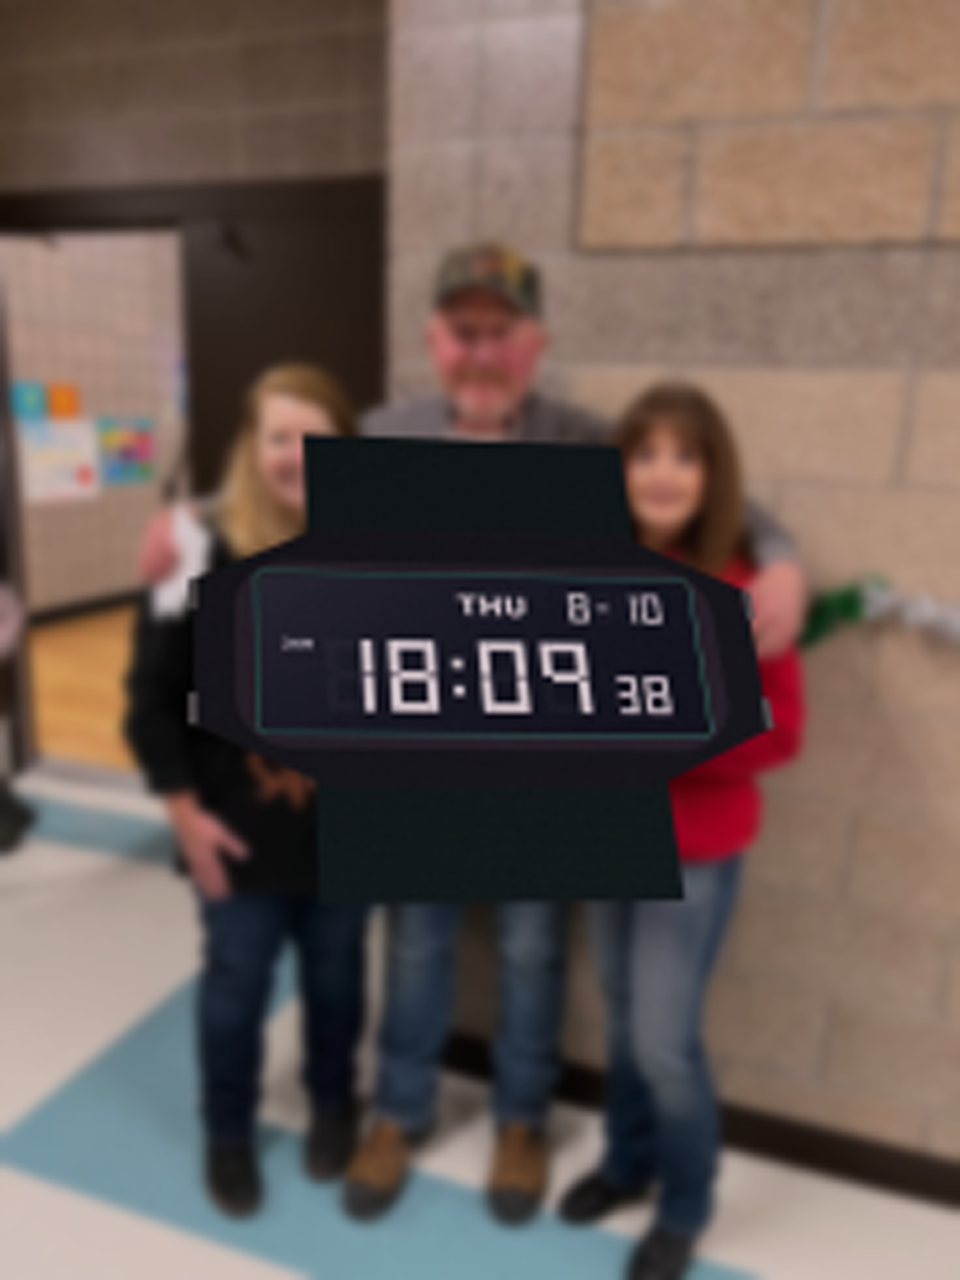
**18:09:38**
